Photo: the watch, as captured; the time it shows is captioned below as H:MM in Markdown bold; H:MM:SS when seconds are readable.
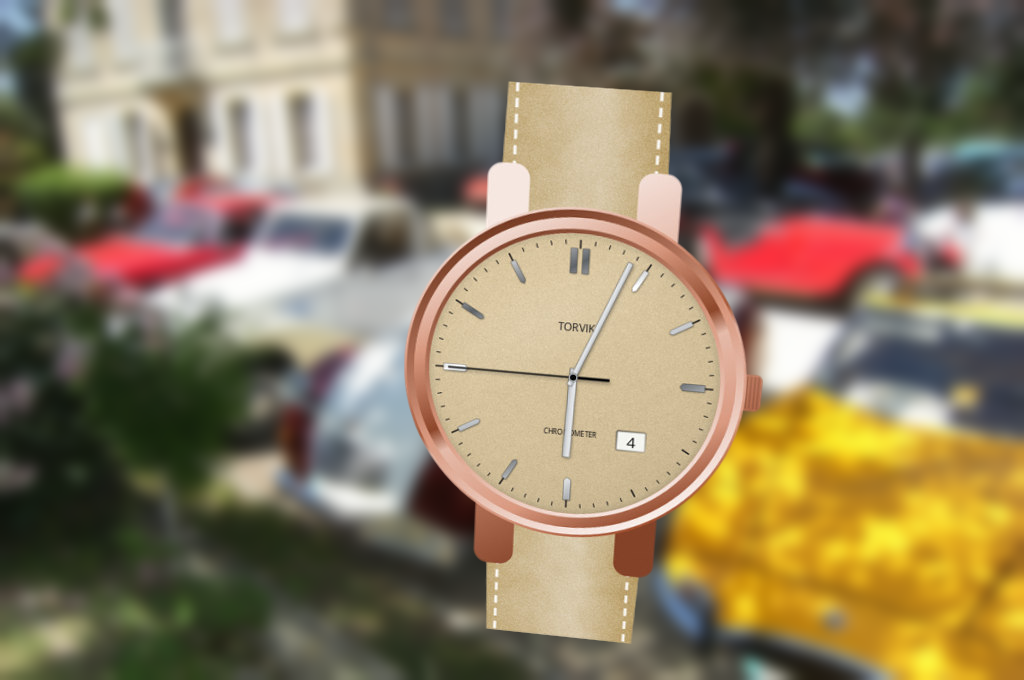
**6:03:45**
